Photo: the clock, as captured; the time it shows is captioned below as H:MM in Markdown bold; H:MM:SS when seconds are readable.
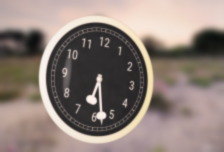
**6:28**
